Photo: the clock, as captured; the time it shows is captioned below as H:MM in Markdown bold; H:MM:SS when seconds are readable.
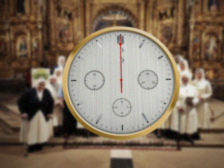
**12:00**
